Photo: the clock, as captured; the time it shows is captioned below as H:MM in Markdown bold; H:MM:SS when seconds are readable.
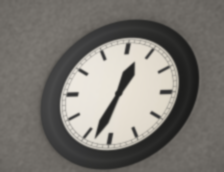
**12:33**
